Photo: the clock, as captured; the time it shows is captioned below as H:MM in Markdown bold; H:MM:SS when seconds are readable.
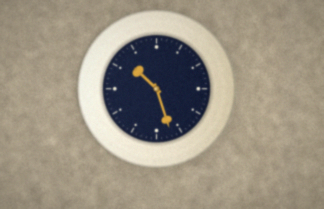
**10:27**
